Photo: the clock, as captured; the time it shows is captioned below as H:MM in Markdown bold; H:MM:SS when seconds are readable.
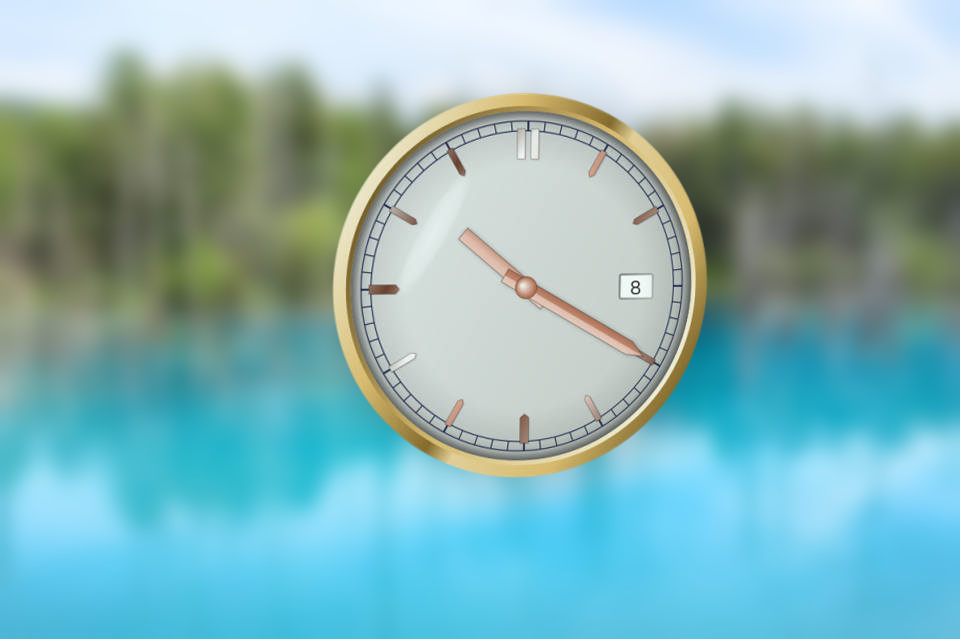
**10:20**
